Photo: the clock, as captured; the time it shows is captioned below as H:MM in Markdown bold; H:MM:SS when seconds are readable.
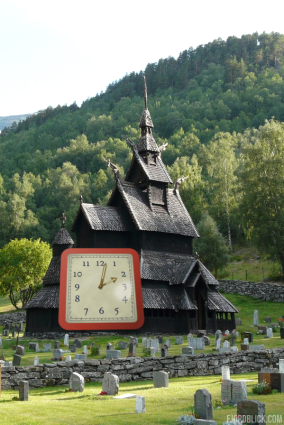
**2:02**
